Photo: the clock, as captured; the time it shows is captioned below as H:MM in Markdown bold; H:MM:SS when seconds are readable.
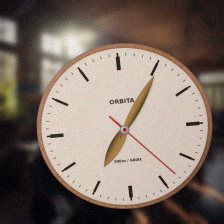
**7:05:23**
